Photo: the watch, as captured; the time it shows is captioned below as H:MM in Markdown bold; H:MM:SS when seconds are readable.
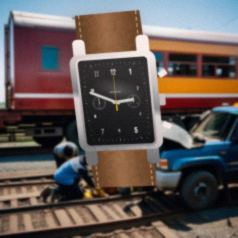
**2:49**
